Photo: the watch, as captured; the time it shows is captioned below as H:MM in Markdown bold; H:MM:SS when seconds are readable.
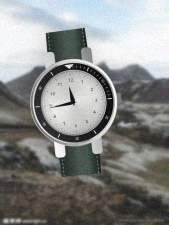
**11:44**
